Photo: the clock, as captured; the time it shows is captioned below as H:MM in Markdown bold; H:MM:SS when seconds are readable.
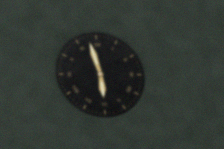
**5:58**
